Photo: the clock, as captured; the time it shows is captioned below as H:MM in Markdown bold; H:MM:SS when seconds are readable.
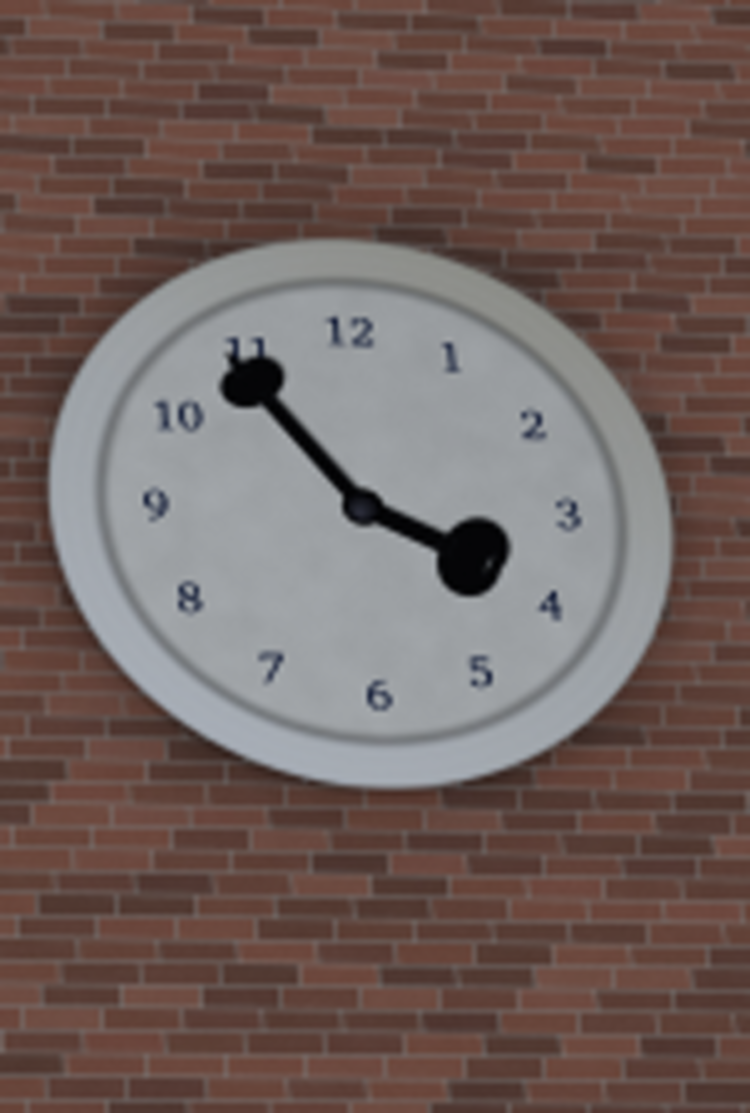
**3:54**
